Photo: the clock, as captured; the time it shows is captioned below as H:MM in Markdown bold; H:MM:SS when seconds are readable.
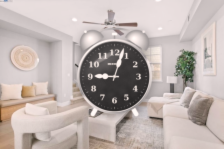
**9:03**
